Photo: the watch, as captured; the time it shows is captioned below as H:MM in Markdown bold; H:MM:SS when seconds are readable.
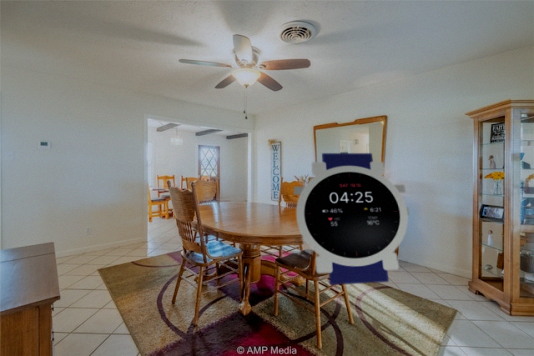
**4:25**
